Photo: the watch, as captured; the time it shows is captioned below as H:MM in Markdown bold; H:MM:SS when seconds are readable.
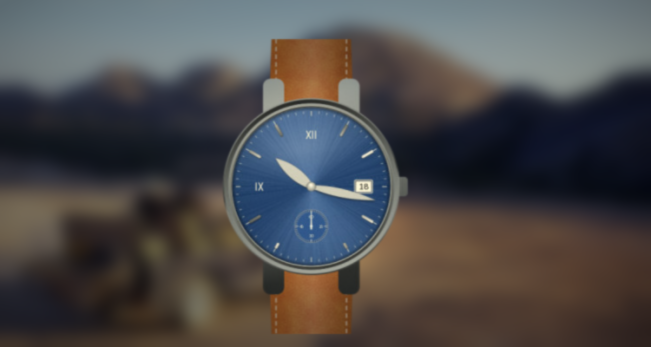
**10:17**
